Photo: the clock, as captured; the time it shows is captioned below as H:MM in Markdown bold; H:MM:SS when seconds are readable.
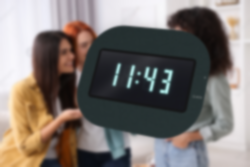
**11:43**
